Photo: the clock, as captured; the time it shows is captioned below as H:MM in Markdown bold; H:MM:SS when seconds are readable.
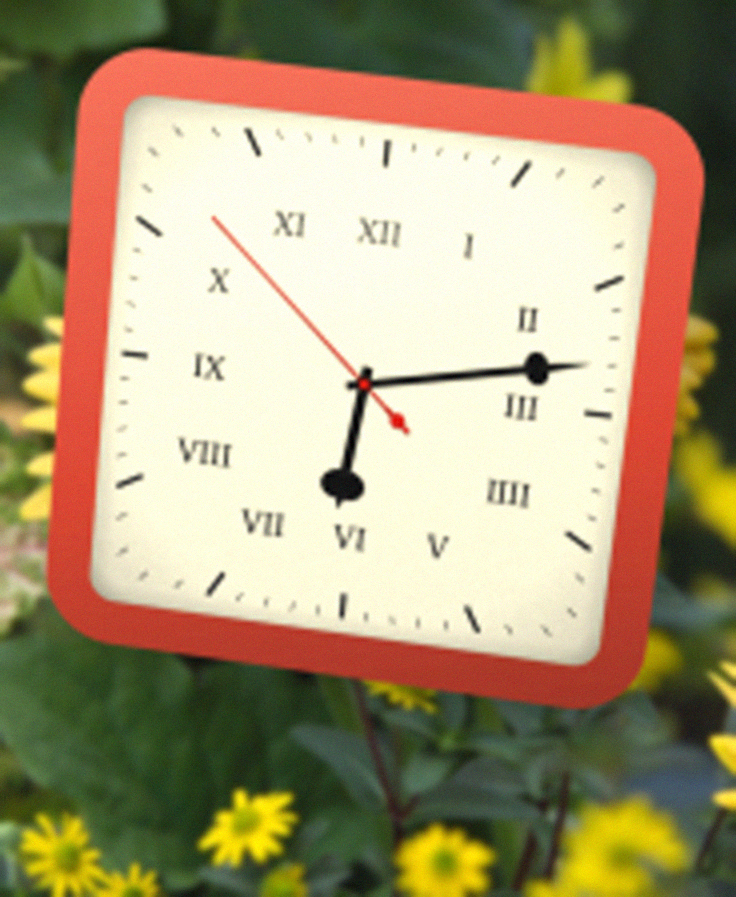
**6:12:52**
